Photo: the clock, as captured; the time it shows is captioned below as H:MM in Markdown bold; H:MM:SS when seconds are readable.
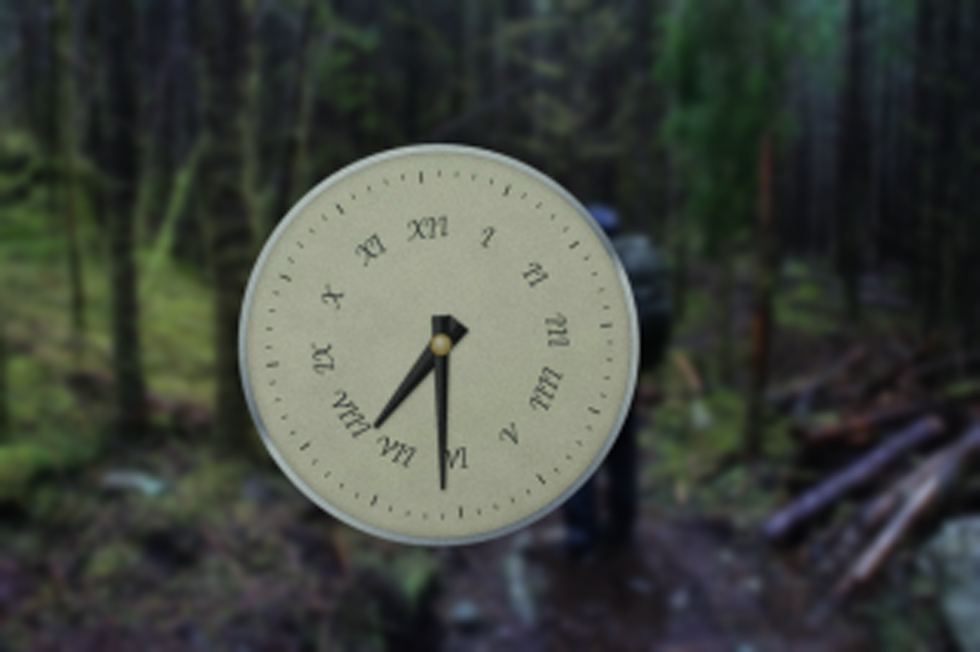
**7:31**
